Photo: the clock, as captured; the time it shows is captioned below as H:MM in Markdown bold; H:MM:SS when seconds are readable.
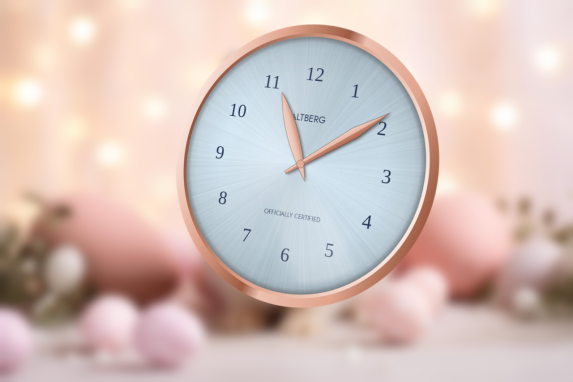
**11:09**
